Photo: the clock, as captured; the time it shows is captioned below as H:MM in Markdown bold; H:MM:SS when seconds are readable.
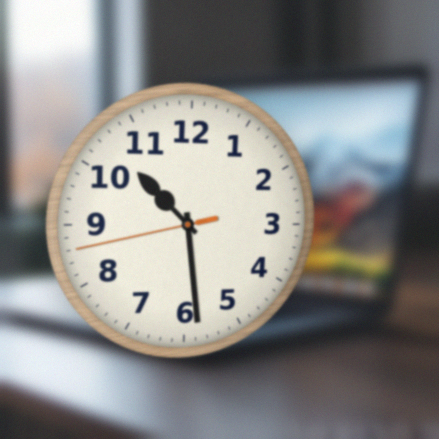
**10:28:43**
